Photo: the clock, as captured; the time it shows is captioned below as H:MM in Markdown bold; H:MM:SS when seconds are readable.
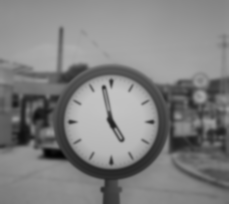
**4:58**
